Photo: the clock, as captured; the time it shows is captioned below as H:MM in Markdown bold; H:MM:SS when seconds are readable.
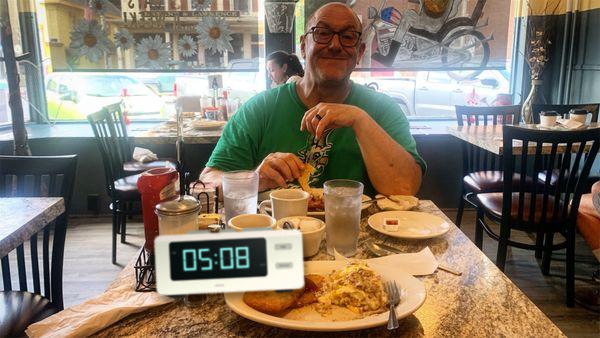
**5:08**
